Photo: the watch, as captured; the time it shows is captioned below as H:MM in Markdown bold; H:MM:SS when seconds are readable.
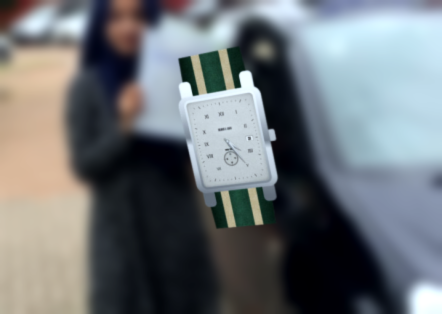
**4:25**
